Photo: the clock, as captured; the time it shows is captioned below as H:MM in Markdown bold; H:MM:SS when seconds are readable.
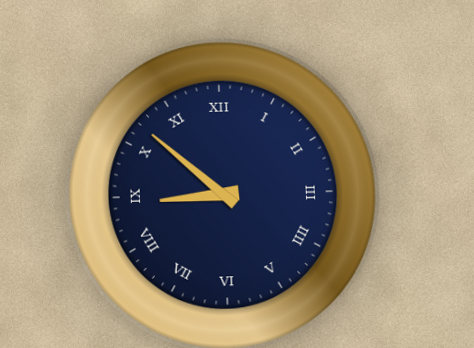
**8:52**
